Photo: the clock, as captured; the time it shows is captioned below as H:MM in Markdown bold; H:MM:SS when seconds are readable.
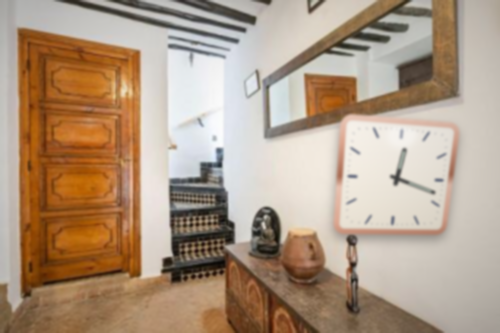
**12:18**
